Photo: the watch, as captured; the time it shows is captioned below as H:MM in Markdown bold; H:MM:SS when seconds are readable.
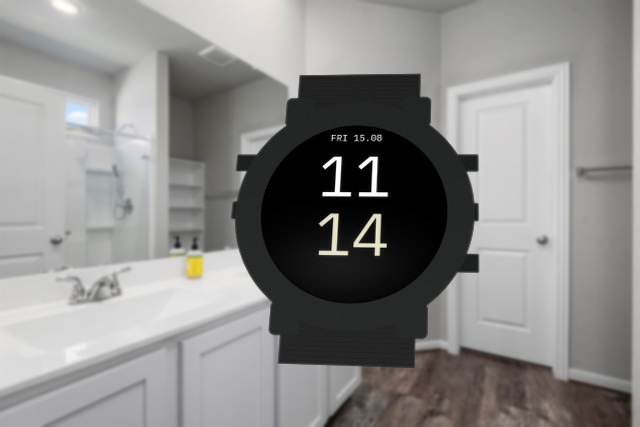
**11:14**
